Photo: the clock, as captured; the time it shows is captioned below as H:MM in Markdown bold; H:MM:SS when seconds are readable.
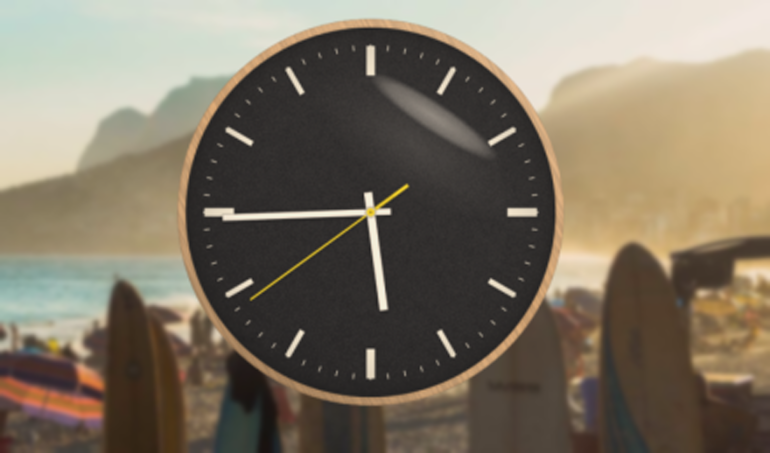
**5:44:39**
